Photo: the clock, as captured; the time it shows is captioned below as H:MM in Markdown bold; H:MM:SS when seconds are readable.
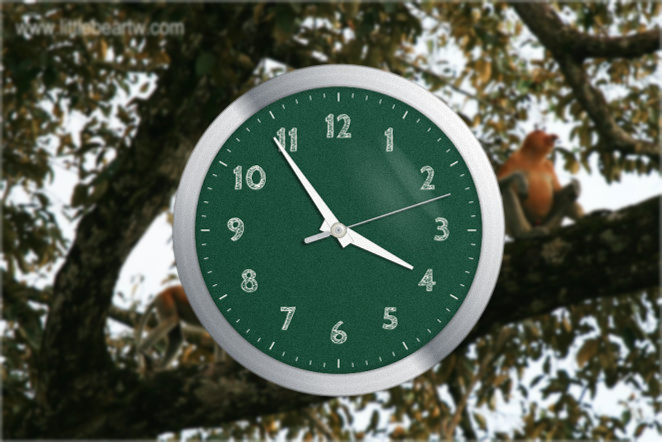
**3:54:12**
